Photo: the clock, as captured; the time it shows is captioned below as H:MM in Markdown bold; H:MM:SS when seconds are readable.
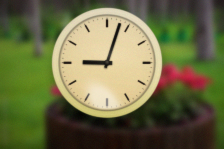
**9:03**
